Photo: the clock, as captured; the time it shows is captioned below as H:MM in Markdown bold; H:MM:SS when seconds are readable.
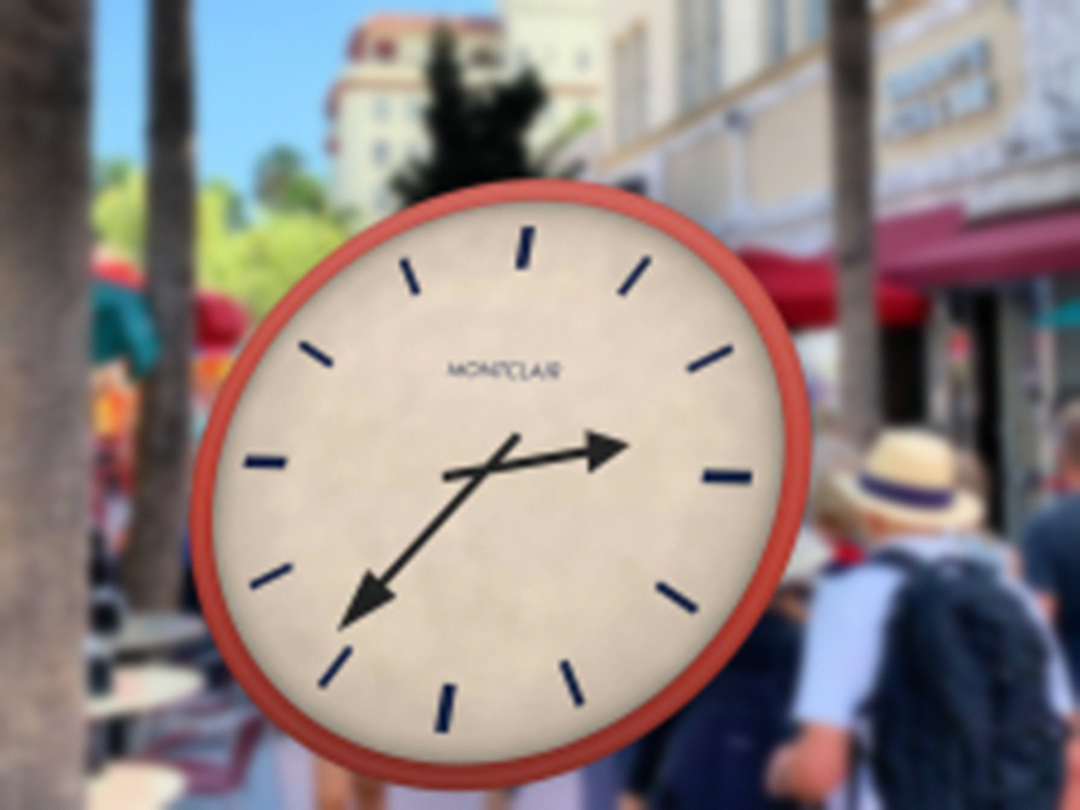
**2:36**
